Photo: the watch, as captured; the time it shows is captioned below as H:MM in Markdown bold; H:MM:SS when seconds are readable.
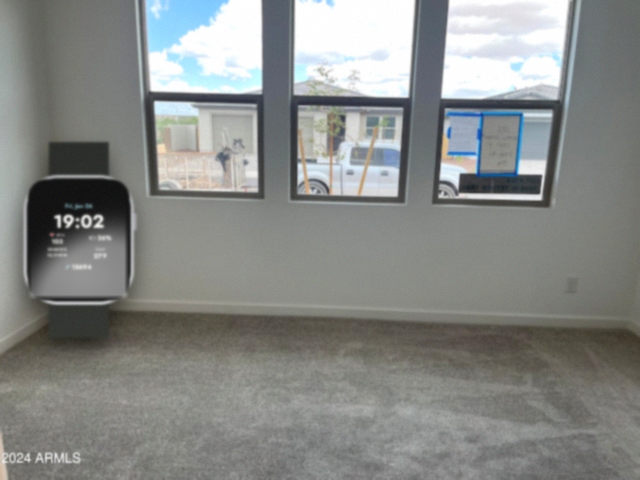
**19:02**
